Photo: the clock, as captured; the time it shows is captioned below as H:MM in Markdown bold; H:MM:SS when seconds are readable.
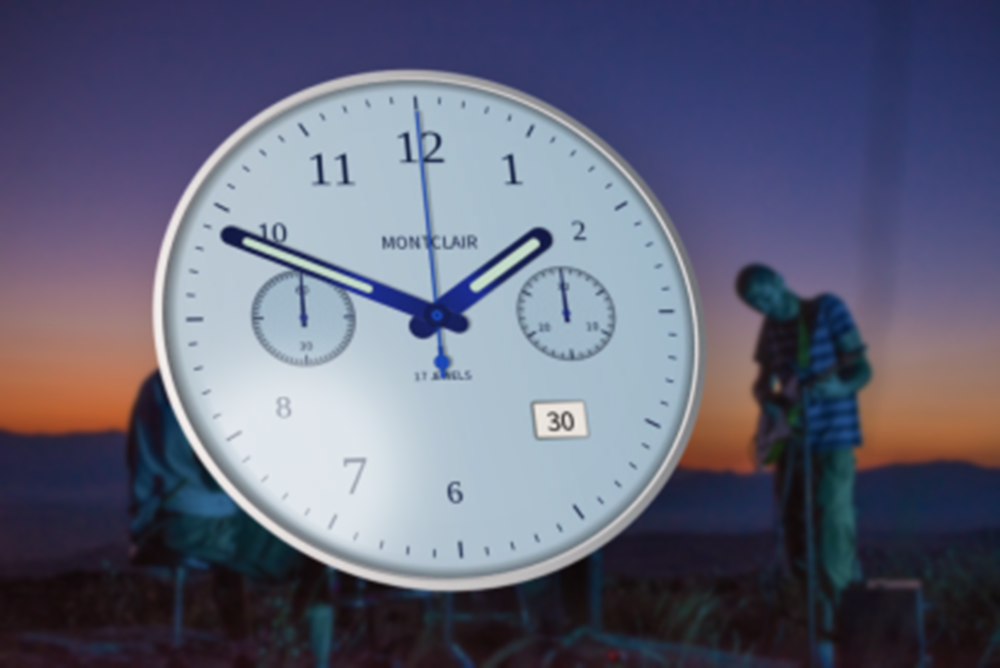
**1:49**
